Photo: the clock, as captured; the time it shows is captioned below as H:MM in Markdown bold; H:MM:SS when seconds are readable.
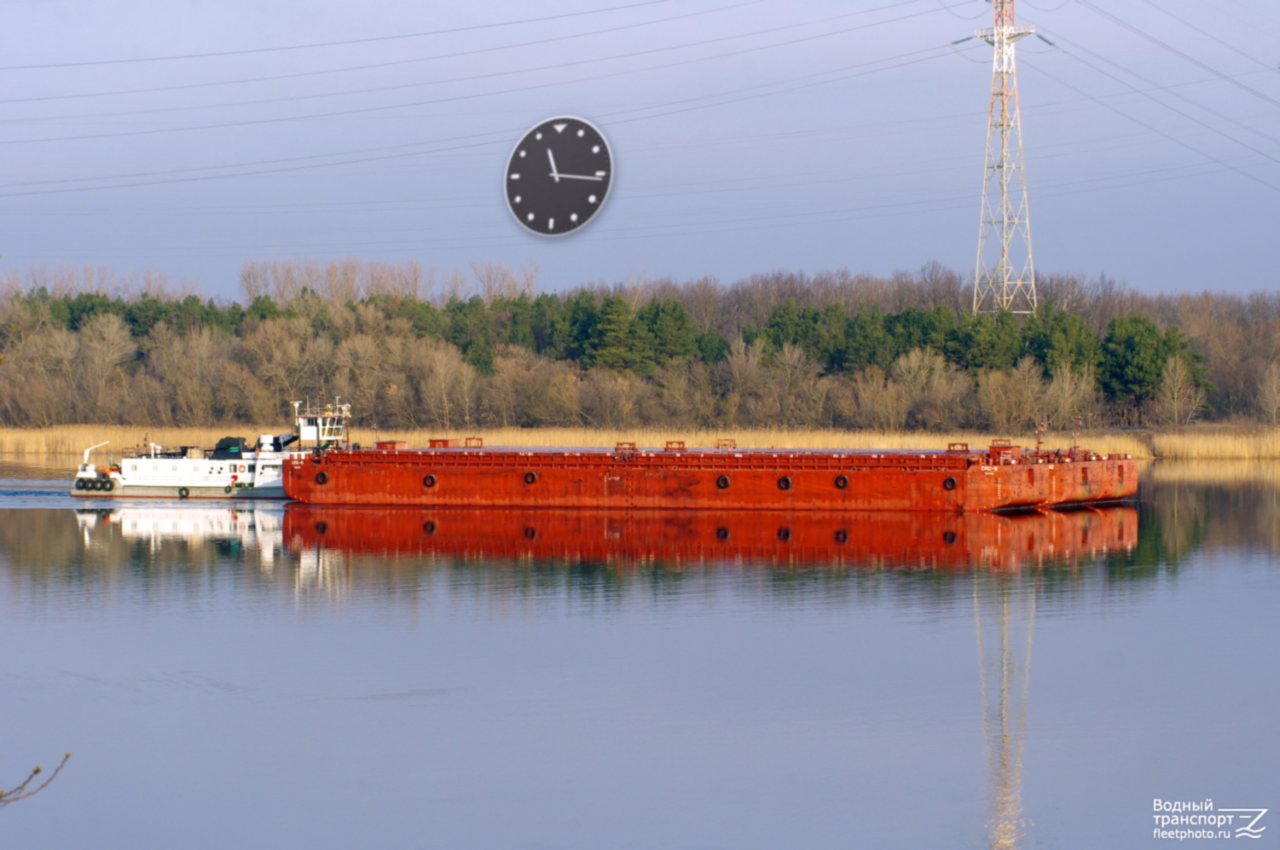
**11:16**
